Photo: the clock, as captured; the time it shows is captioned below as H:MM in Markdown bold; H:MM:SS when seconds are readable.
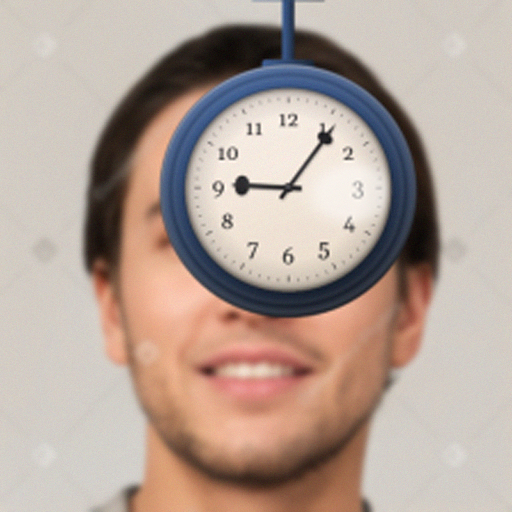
**9:06**
